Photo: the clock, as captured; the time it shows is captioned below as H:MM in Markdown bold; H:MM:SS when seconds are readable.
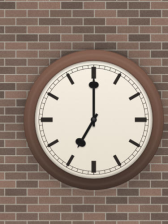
**7:00**
